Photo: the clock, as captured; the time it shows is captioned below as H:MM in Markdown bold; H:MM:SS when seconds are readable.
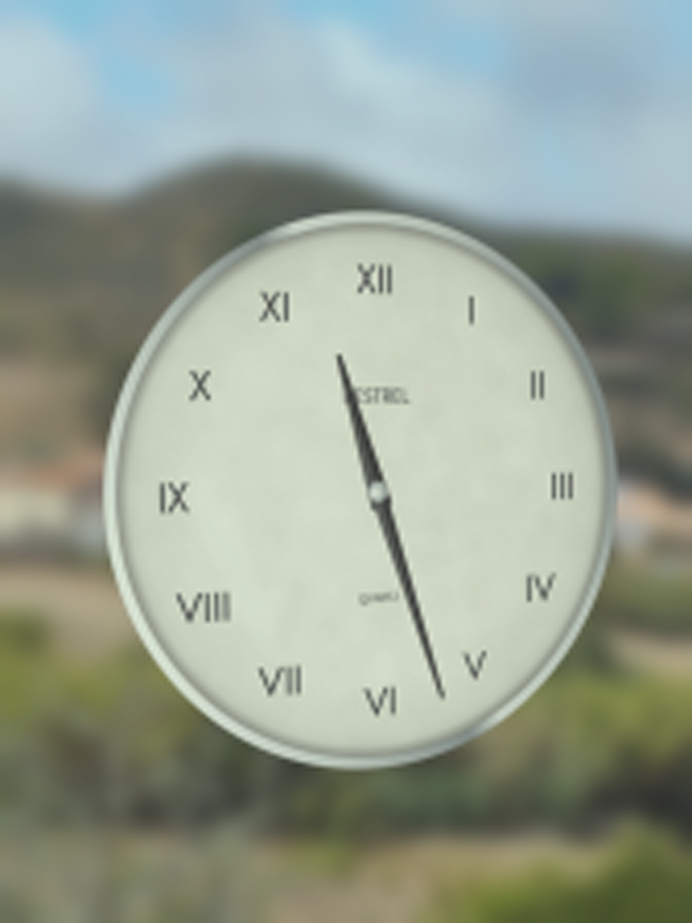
**11:27**
